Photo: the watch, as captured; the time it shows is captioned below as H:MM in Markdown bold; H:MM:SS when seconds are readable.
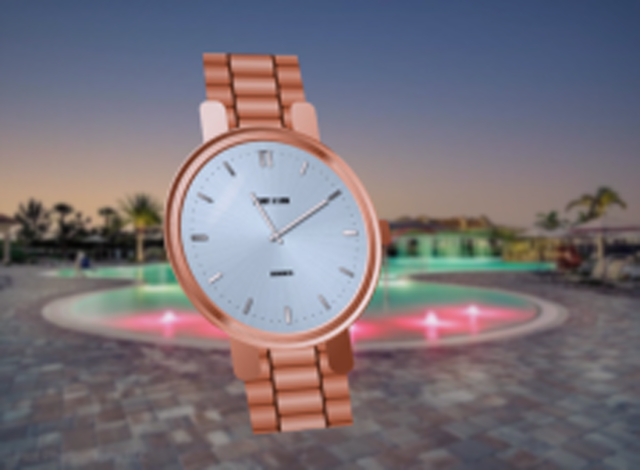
**11:10**
